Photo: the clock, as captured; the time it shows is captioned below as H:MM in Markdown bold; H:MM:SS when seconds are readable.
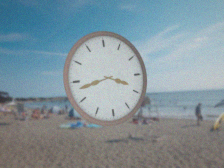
**3:43**
